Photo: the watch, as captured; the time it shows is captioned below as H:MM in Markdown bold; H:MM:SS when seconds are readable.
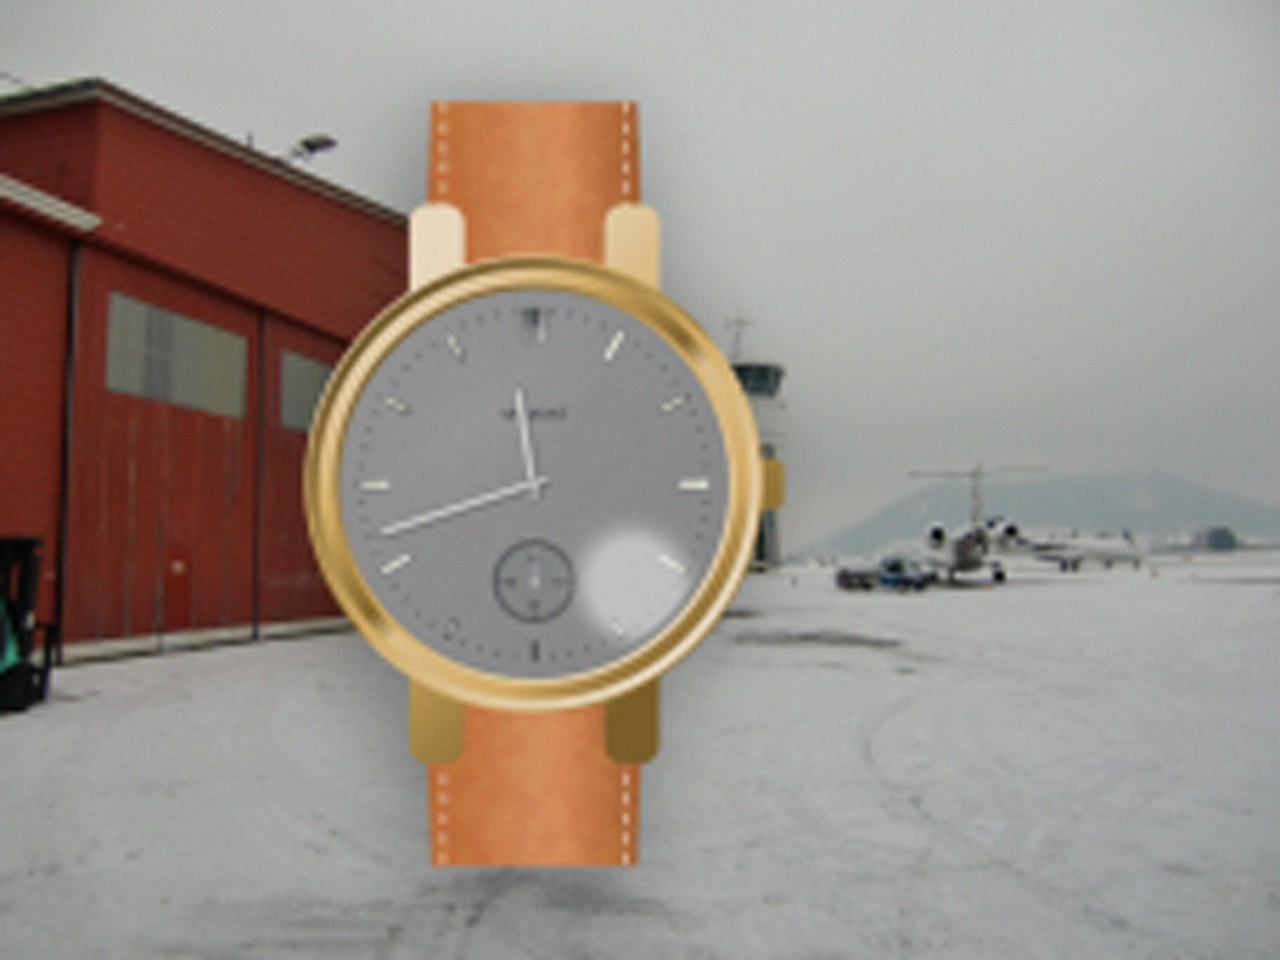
**11:42**
